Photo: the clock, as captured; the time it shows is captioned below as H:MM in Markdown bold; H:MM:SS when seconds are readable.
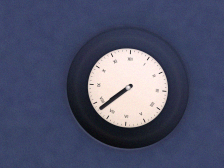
**7:38**
